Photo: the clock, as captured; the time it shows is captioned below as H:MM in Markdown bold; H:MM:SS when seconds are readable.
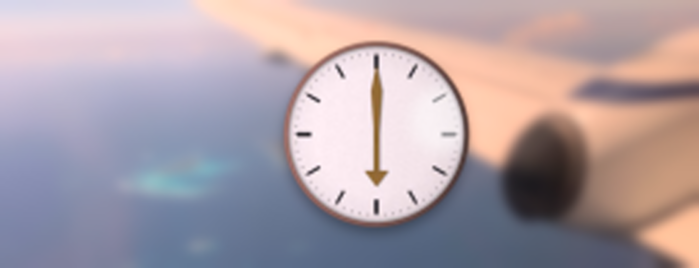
**6:00**
